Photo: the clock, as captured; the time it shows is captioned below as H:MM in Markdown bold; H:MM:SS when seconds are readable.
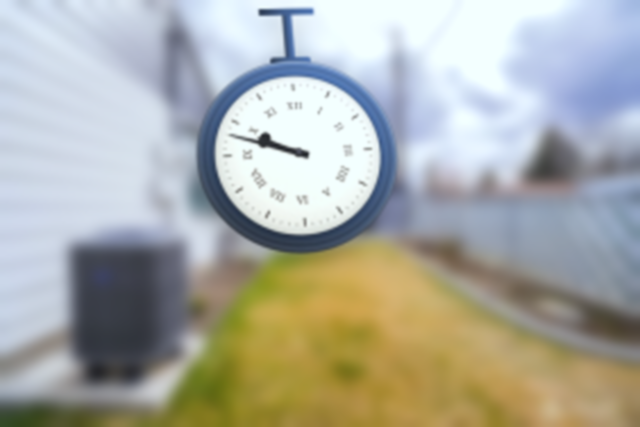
**9:48**
